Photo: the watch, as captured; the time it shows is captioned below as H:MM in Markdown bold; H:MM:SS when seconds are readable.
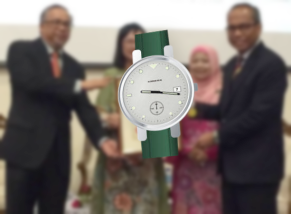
**9:17**
